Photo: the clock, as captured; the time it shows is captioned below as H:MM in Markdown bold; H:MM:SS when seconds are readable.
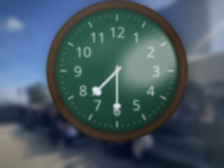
**7:30**
